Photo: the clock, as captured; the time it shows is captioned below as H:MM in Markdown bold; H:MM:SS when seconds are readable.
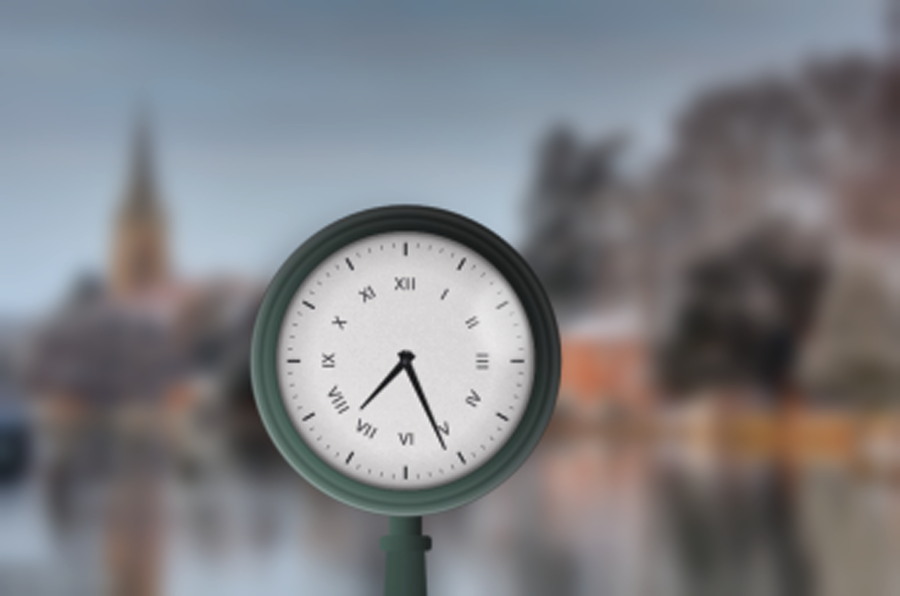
**7:26**
